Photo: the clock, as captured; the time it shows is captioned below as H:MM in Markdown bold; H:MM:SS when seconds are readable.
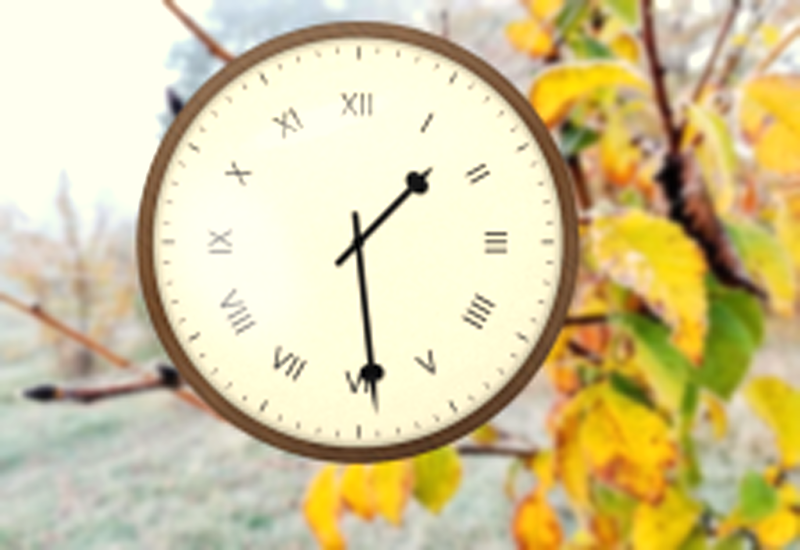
**1:29**
